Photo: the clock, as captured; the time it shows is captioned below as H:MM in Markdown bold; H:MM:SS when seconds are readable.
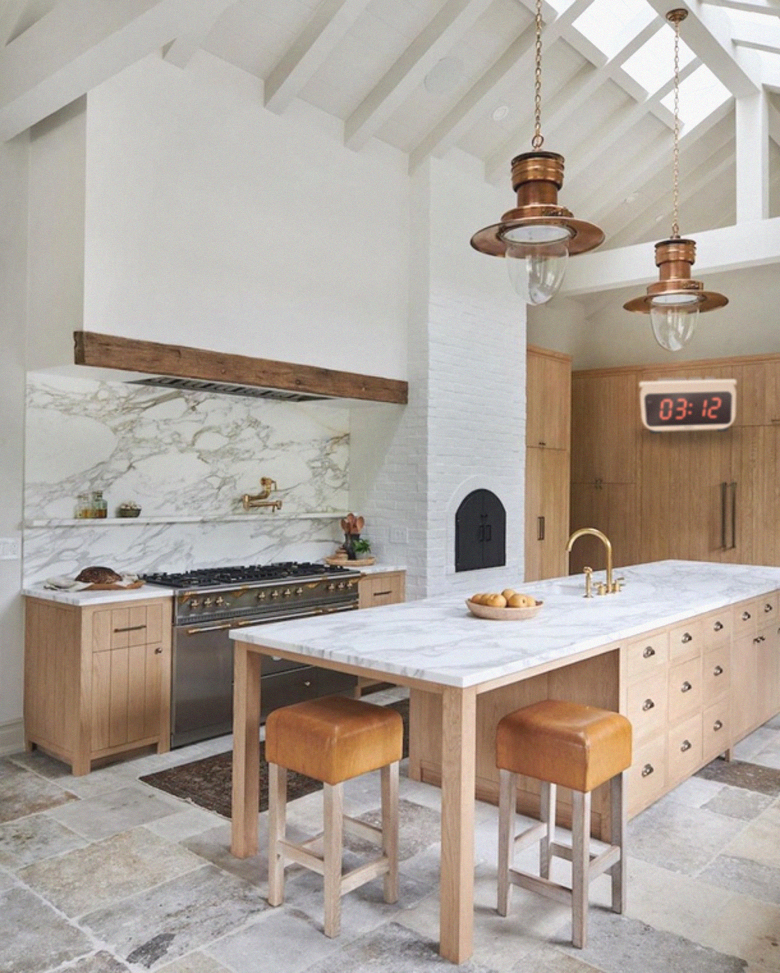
**3:12**
